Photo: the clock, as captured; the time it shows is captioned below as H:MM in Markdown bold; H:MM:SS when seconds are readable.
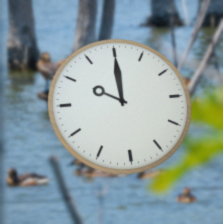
**10:00**
